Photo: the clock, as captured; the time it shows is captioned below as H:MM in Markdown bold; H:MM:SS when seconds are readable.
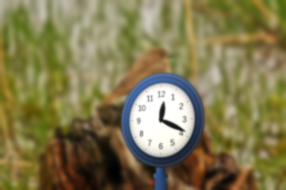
**12:19**
